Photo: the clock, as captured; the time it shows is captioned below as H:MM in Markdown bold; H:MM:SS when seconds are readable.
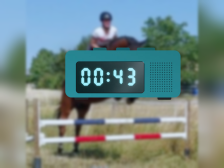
**0:43**
